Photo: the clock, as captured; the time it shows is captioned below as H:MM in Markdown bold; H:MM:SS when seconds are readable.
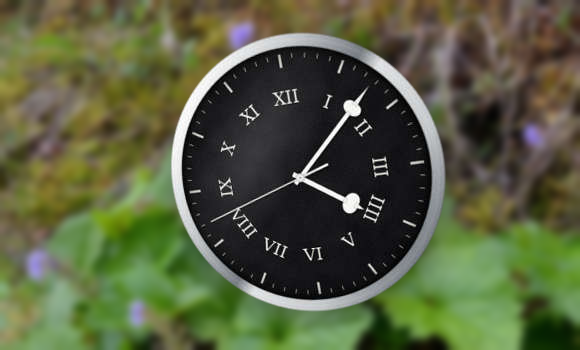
**4:07:42**
